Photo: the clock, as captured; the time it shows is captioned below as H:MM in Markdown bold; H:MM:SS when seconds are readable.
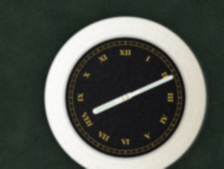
**8:11**
